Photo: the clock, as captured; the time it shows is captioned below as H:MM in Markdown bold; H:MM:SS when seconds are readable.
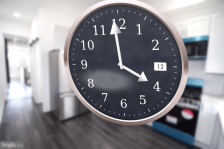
**3:59**
